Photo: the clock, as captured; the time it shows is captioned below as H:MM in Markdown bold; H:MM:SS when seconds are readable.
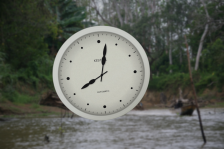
**8:02**
